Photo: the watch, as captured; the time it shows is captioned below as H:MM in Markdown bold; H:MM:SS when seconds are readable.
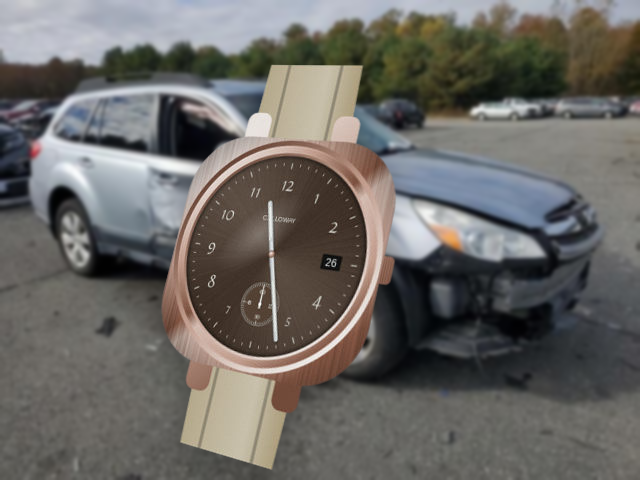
**11:27**
